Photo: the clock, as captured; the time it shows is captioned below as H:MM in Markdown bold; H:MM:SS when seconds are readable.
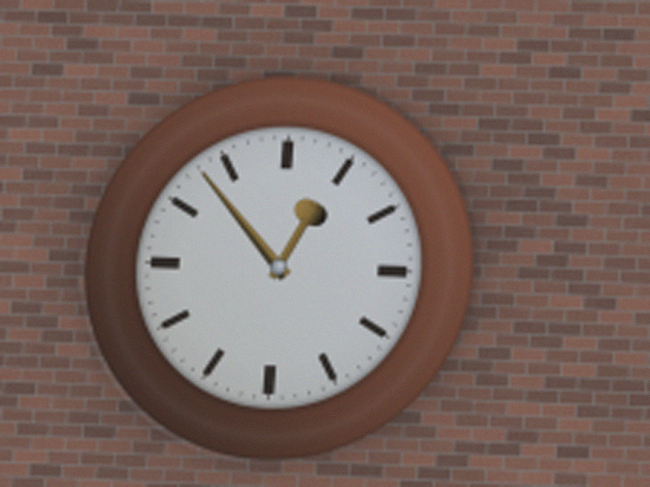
**12:53**
